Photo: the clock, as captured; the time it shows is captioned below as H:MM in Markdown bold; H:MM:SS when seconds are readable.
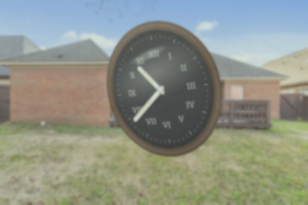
**10:39**
